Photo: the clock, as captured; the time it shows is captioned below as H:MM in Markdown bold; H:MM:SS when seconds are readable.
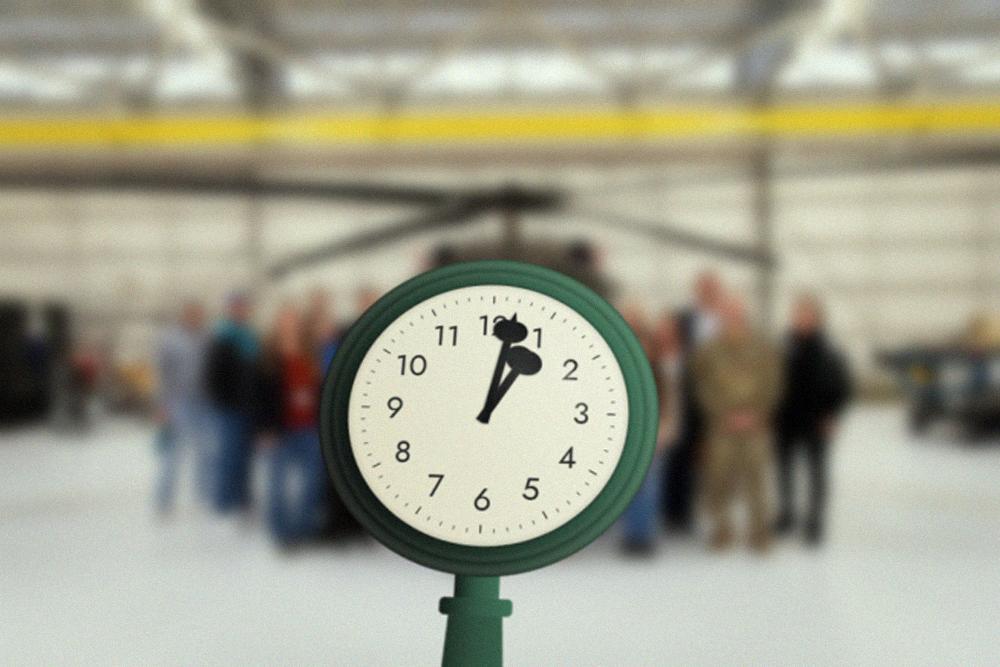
**1:02**
